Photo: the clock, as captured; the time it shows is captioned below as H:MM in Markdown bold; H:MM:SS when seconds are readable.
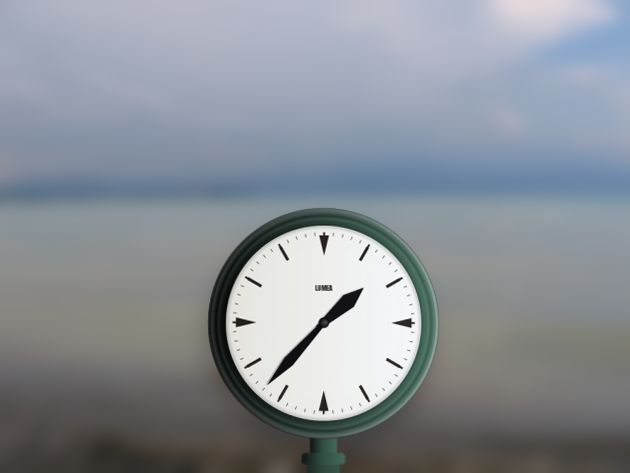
**1:37**
